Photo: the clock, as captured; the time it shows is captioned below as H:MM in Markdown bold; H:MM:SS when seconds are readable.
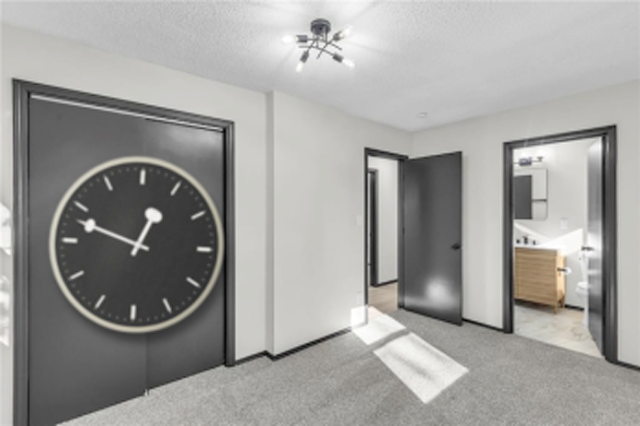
**12:48**
